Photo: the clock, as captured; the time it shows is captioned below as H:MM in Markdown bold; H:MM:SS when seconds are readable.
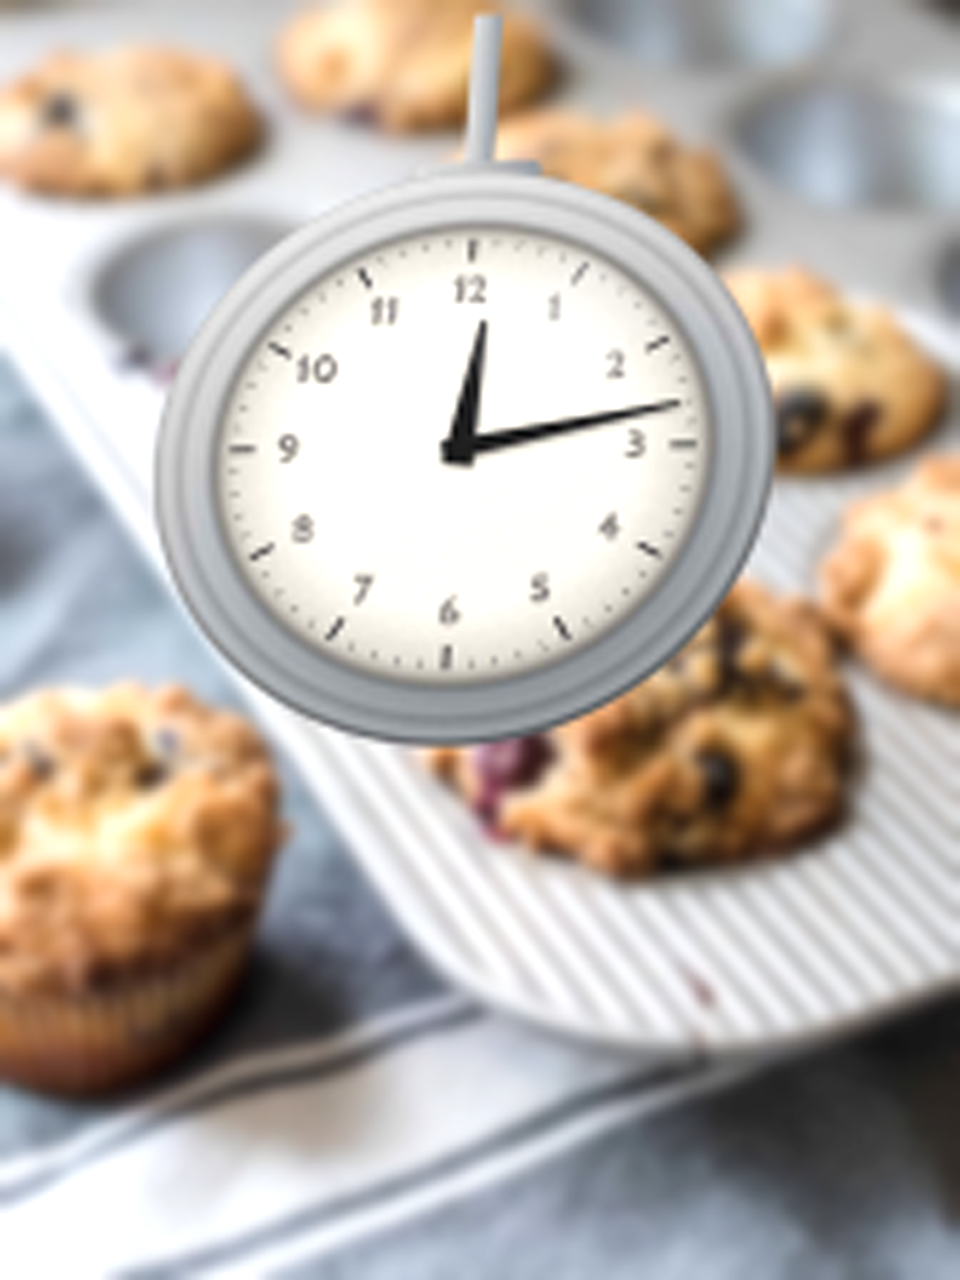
**12:13**
